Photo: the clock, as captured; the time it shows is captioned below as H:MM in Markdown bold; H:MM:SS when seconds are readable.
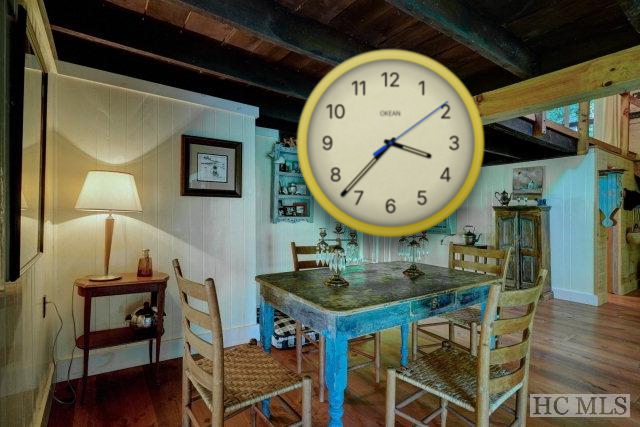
**3:37:09**
